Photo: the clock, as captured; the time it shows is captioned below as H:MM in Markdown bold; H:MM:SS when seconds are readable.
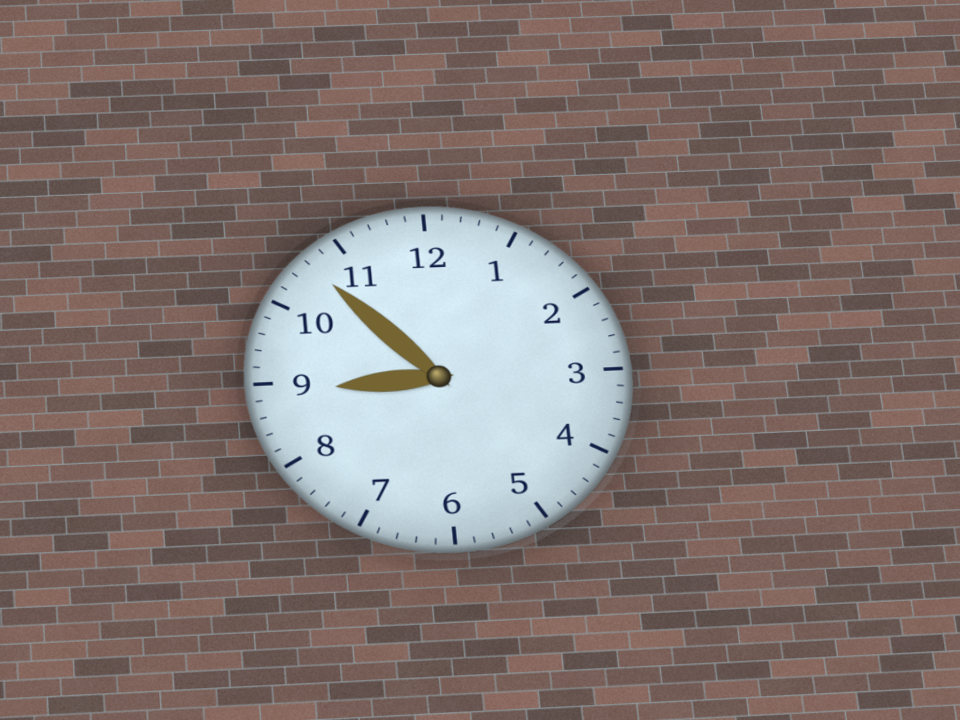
**8:53**
